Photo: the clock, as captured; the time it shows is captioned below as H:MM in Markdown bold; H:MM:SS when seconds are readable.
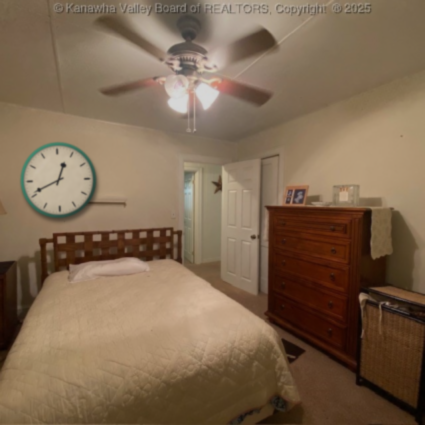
**12:41**
